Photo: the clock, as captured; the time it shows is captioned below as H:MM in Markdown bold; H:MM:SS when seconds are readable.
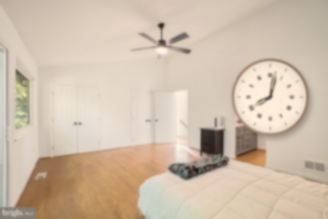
**8:02**
